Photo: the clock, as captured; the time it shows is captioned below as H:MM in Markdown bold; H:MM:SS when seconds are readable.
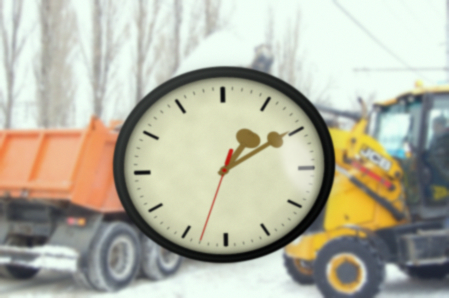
**1:09:33**
